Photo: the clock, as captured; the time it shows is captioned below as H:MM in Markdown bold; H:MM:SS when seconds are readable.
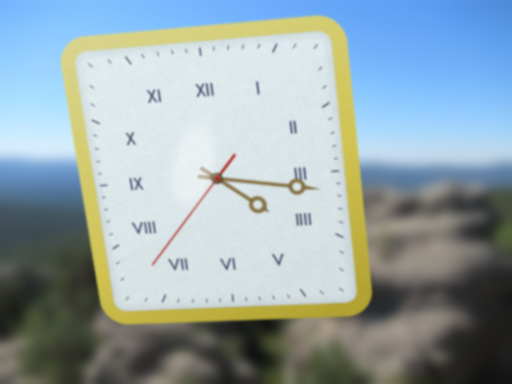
**4:16:37**
